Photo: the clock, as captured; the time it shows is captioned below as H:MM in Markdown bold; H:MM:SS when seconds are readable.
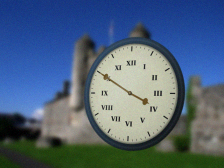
**3:50**
